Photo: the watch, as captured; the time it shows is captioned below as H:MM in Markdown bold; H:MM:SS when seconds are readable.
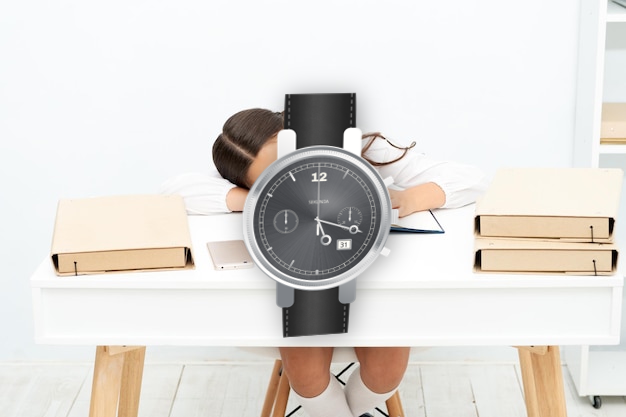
**5:18**
